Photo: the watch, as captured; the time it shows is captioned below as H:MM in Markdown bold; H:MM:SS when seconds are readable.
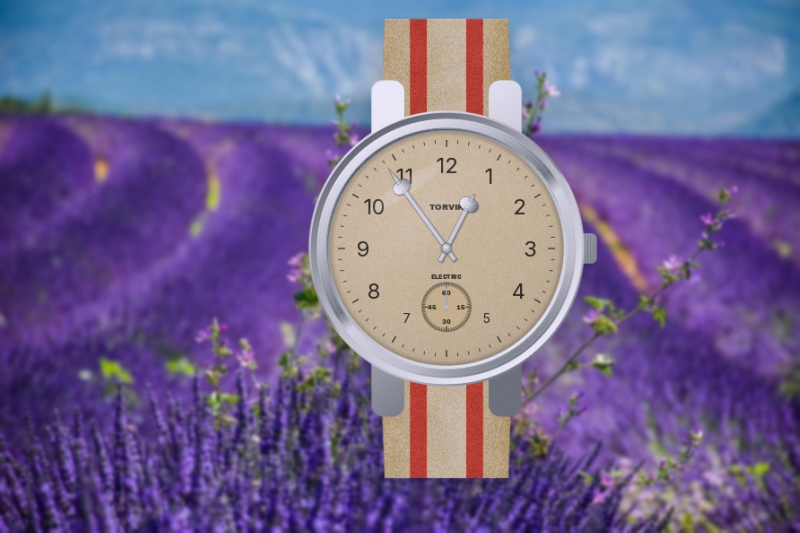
**12:54**
